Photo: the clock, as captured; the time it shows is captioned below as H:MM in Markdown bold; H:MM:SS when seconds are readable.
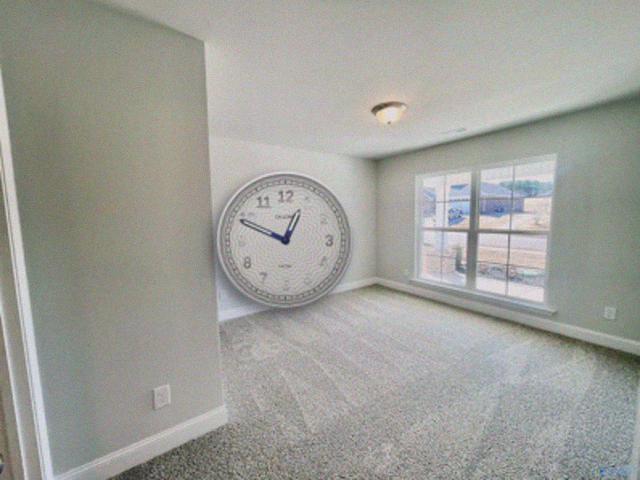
**12:49**
